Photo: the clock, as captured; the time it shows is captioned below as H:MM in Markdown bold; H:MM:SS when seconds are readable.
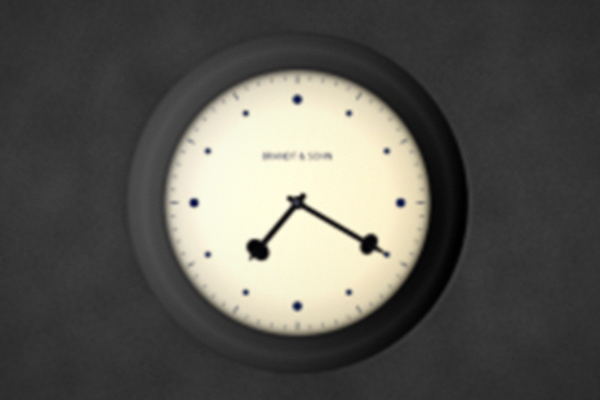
**7:20**
